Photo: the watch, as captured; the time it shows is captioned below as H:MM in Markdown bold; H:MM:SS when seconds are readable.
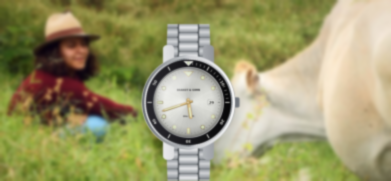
**5:42**
